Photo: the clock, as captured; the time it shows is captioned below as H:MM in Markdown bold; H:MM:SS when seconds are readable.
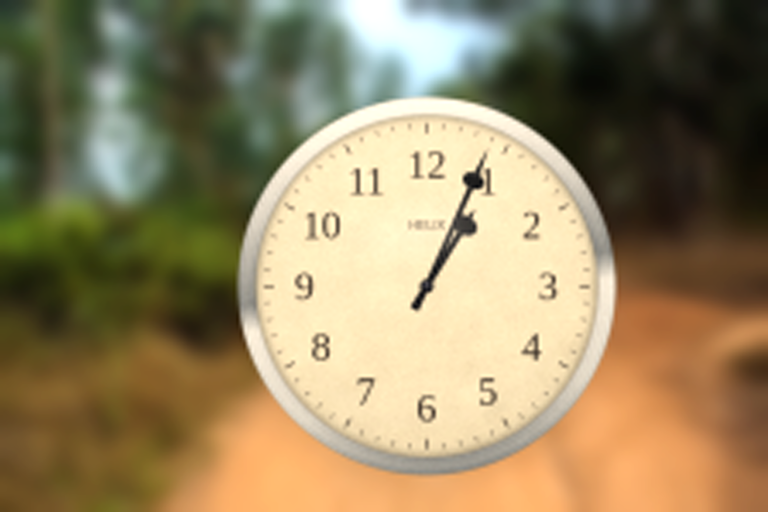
**1:04**
